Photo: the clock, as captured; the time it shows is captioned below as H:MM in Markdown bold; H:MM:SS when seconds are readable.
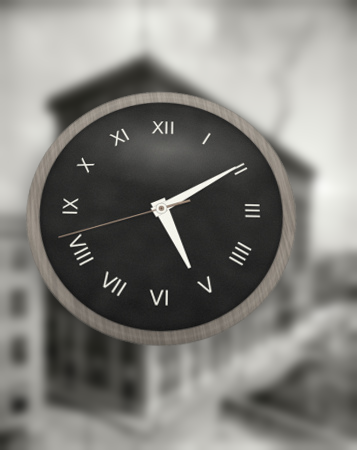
**5:09:42**
